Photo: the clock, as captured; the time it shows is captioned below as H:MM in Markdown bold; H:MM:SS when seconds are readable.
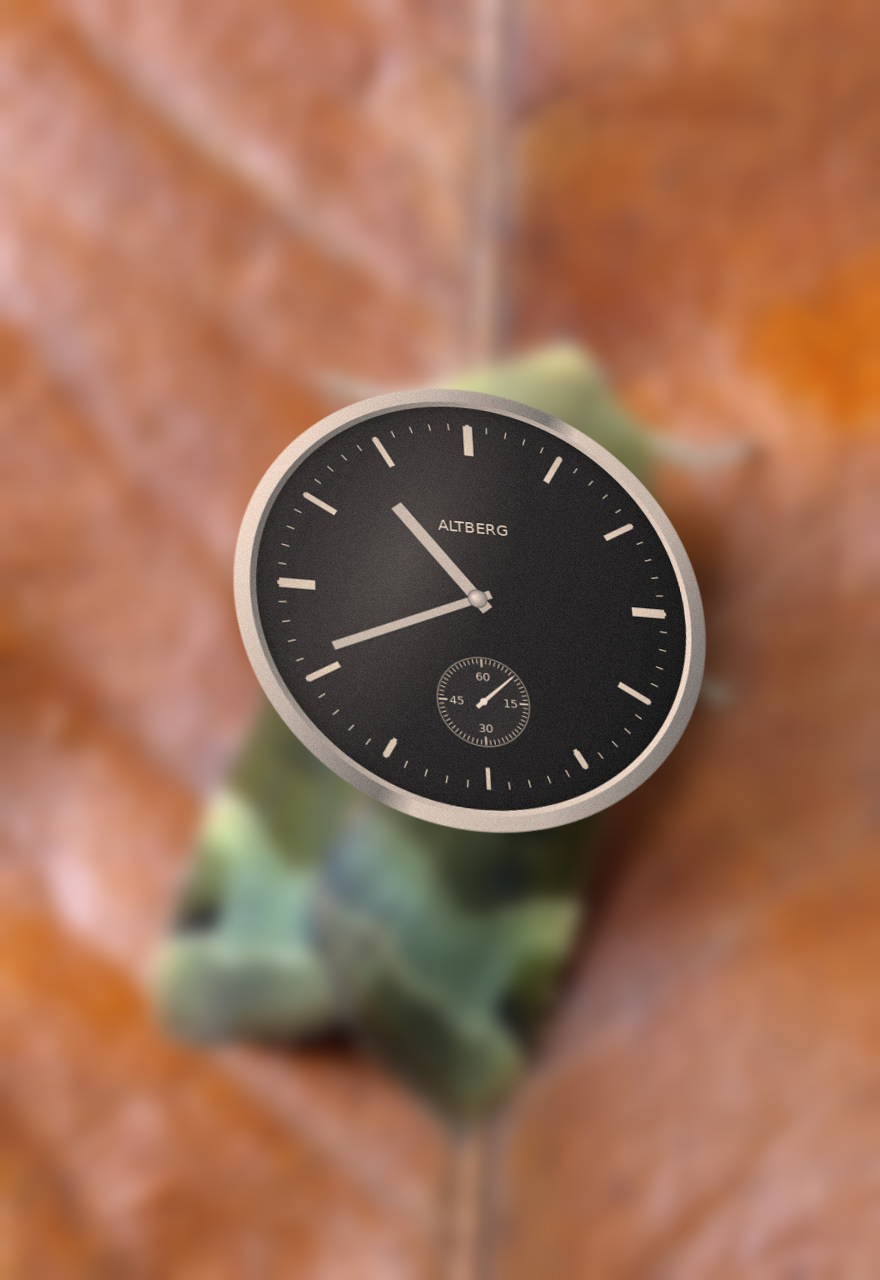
**10:41:08**
